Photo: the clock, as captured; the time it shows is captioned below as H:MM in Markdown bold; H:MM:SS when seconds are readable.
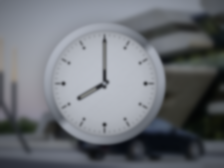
**8:00**
